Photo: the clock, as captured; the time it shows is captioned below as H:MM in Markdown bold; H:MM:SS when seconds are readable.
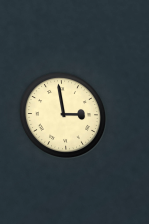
**2:59**
